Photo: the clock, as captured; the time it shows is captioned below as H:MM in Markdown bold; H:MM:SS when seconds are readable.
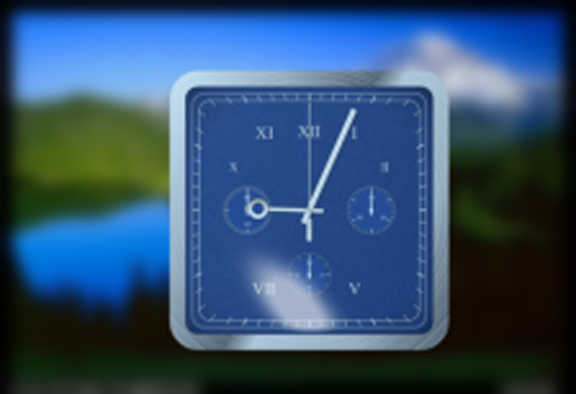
**9:04**
